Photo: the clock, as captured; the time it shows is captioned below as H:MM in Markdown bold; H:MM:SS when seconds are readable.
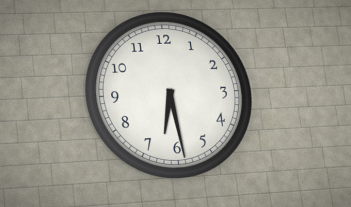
**6:29**
